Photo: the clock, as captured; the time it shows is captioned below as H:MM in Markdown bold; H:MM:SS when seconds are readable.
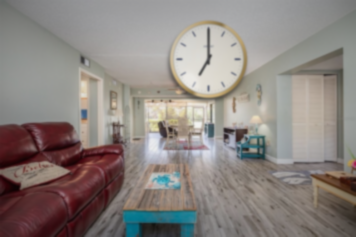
**7:00**
